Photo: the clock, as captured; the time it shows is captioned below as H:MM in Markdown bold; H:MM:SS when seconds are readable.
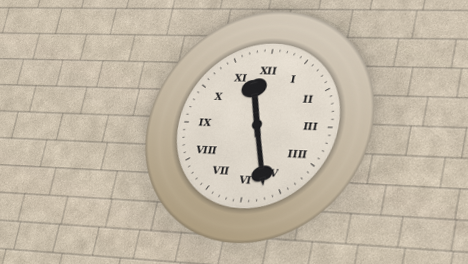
**11:27**
